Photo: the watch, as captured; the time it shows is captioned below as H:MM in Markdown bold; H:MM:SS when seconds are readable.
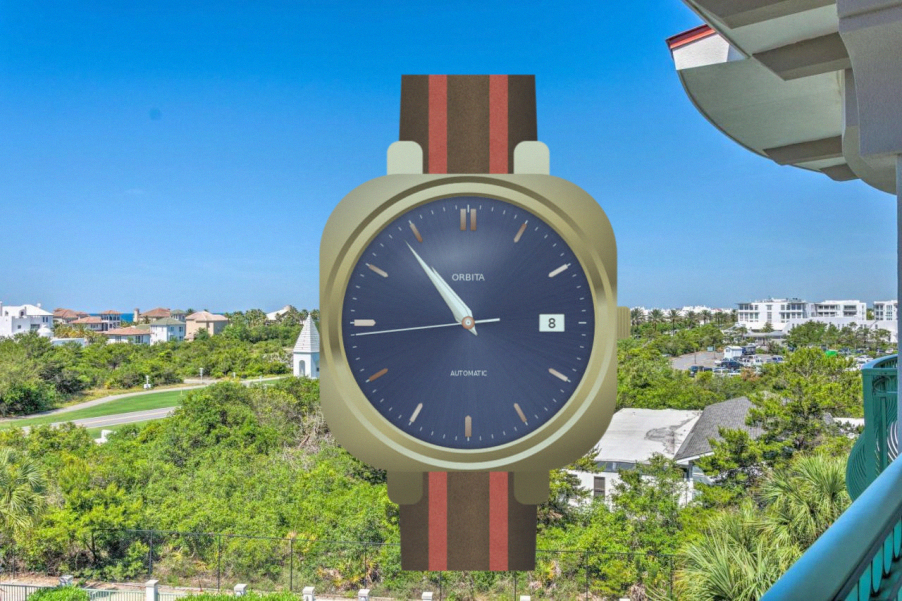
**10:53:44**
